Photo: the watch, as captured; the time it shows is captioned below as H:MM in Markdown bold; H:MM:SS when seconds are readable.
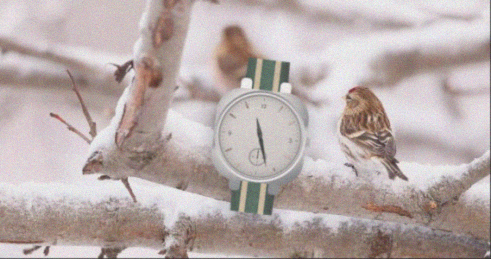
**11:27**
